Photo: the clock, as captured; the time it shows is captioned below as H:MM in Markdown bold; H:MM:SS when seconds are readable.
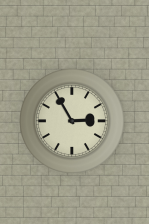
**2:55**
